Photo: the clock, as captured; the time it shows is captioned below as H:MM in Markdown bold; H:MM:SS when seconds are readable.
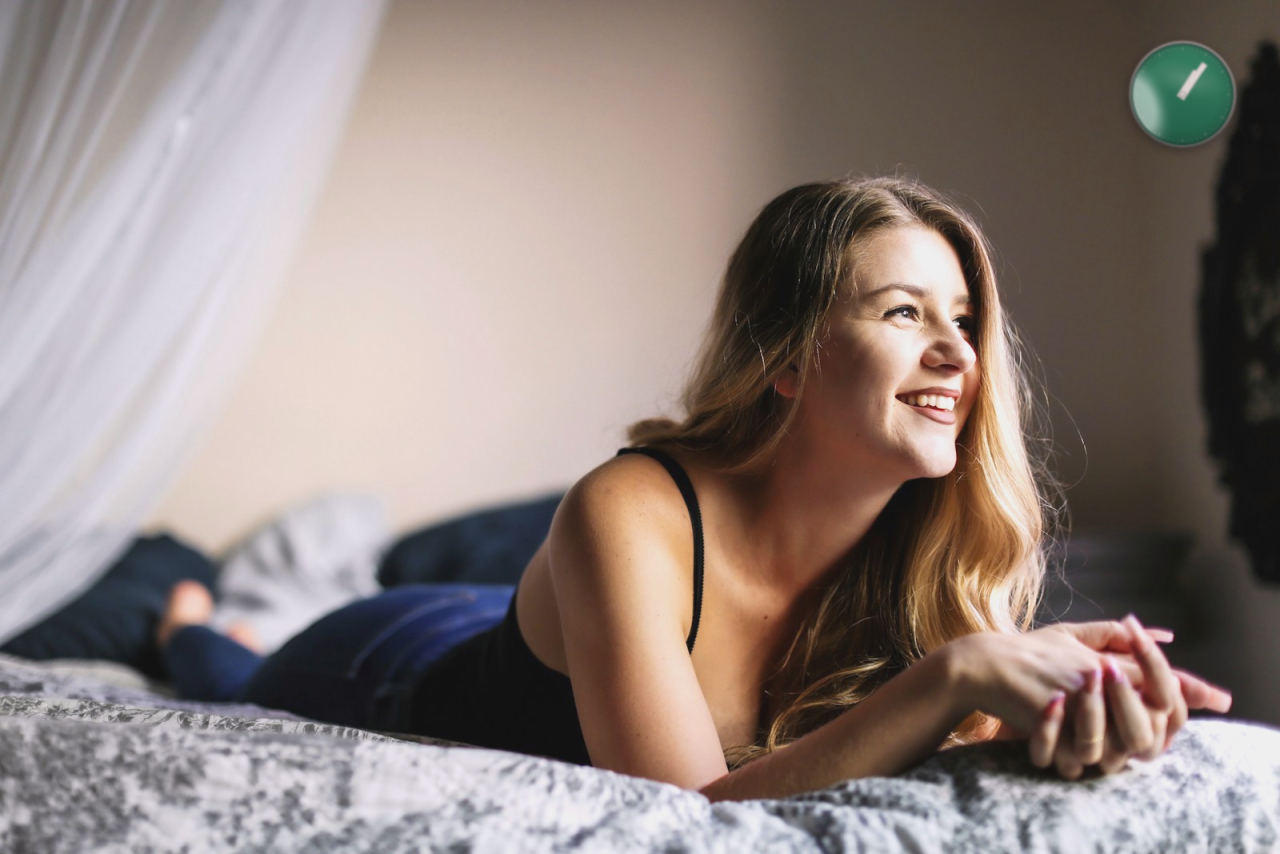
**1:06**
